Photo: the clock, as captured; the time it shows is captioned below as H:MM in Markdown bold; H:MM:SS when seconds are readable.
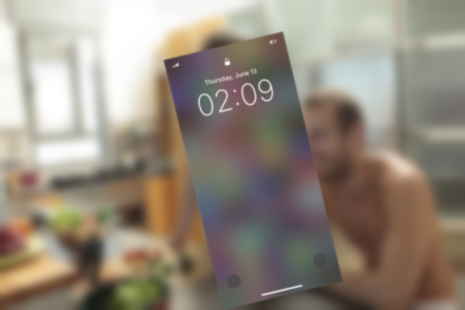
**2:09**
